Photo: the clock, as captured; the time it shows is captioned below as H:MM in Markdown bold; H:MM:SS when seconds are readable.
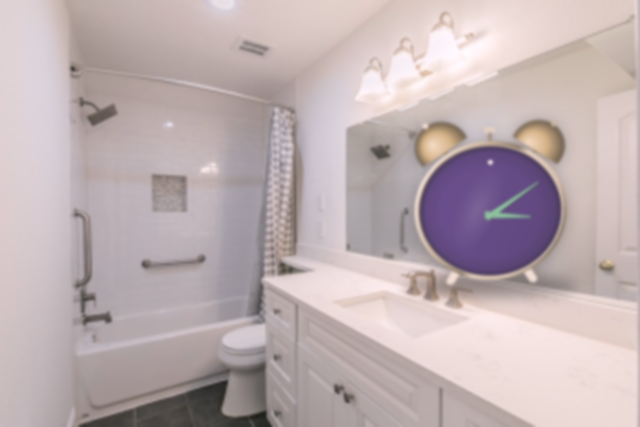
**3:09**
